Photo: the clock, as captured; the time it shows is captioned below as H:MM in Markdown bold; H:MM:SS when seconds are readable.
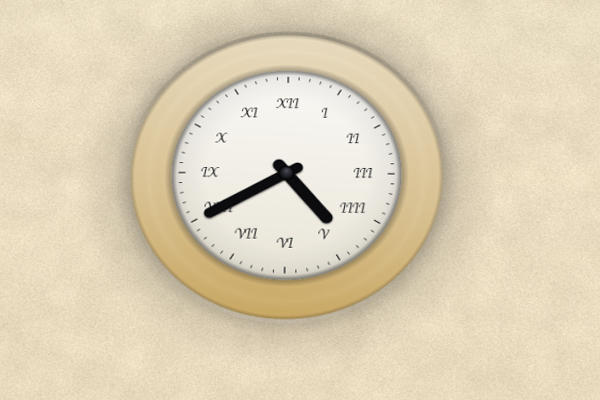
**4:40**
